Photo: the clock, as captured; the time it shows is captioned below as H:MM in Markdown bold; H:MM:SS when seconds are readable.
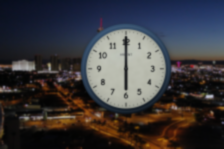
**6:00**
